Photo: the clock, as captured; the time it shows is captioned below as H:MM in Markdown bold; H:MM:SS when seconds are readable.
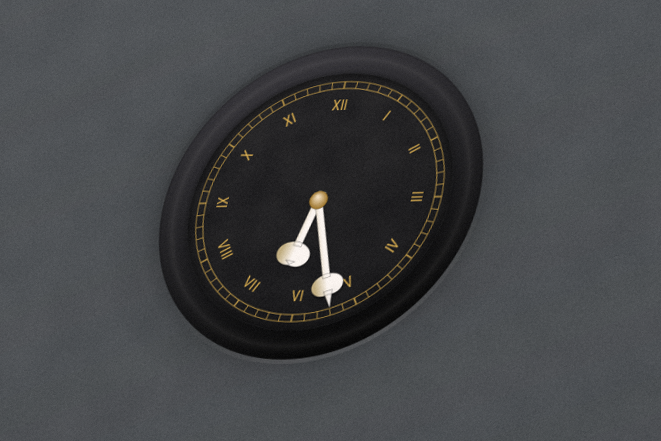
**6:27**
